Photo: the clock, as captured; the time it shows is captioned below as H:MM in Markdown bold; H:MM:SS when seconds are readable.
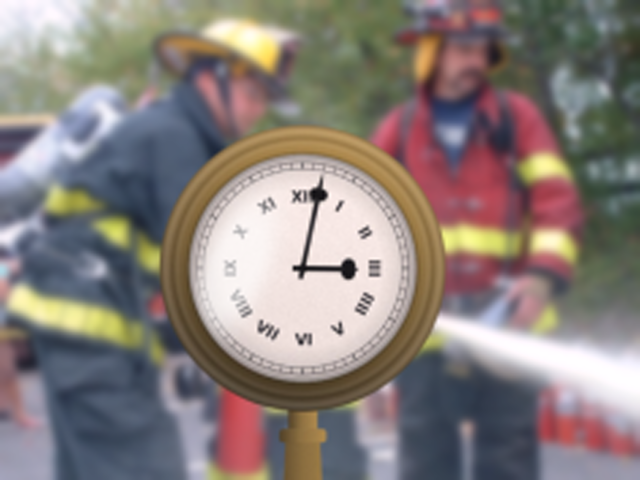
**3:02**
